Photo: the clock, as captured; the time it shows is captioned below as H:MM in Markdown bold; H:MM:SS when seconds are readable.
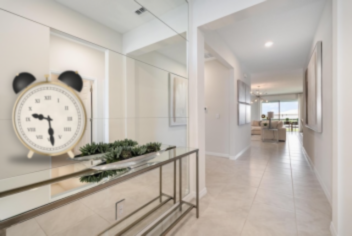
**9:29**
